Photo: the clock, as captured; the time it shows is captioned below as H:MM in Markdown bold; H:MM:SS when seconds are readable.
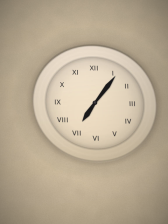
**7:06**
